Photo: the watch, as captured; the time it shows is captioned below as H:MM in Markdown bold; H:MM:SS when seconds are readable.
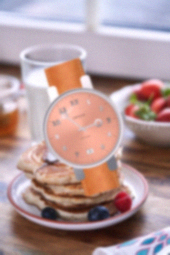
**2:54**
